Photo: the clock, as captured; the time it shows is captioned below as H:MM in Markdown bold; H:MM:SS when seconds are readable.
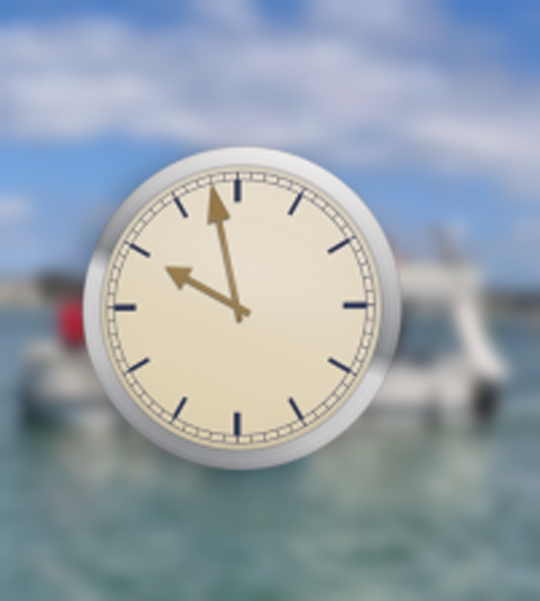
**9:58**
